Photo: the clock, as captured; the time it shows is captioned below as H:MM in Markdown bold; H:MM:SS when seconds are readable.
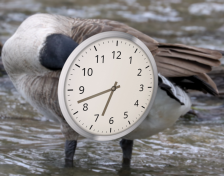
**6:42**
